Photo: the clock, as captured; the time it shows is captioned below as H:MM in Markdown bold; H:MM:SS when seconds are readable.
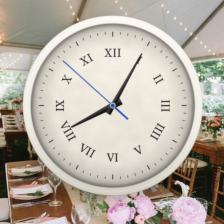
**8:04:52**
